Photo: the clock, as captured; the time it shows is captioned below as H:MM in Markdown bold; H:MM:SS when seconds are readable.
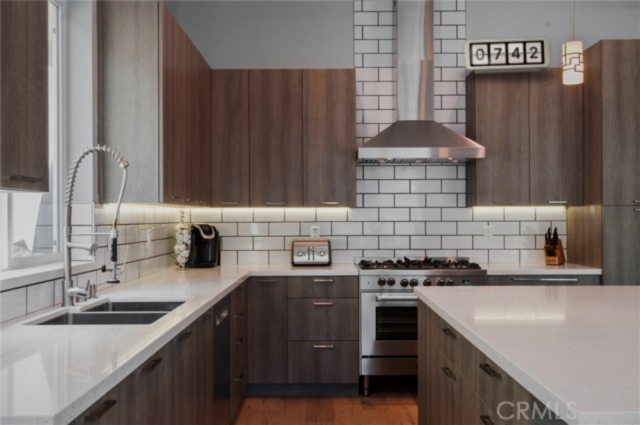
**7:42**
